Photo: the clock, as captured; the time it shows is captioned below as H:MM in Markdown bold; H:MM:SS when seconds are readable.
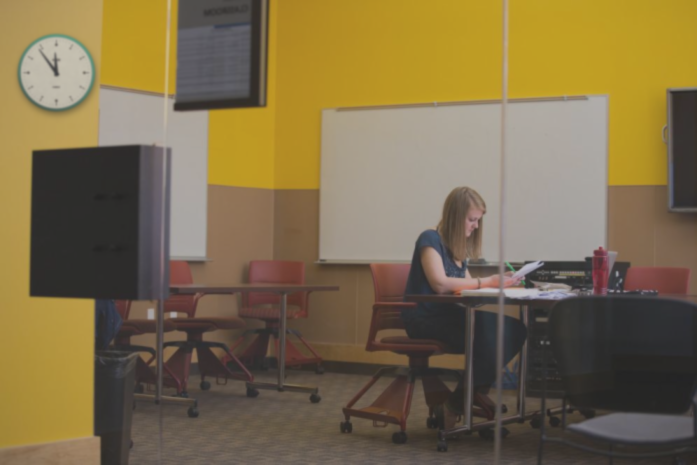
**11:54**
